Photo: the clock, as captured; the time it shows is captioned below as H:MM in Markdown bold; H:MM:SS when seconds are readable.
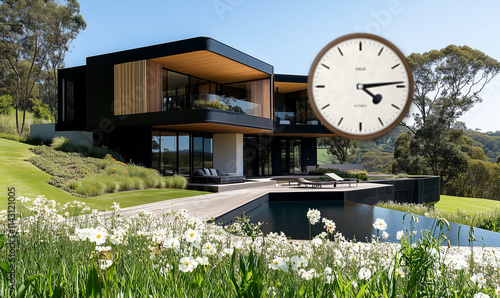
**4:14**
